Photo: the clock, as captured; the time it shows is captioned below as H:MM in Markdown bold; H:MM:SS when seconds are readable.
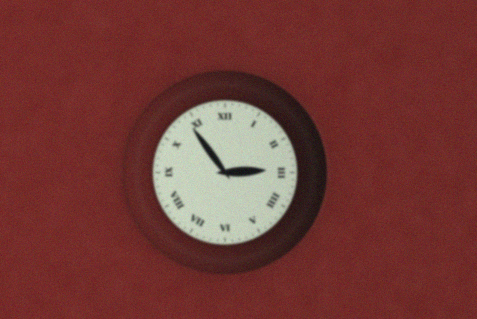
**2:54**
